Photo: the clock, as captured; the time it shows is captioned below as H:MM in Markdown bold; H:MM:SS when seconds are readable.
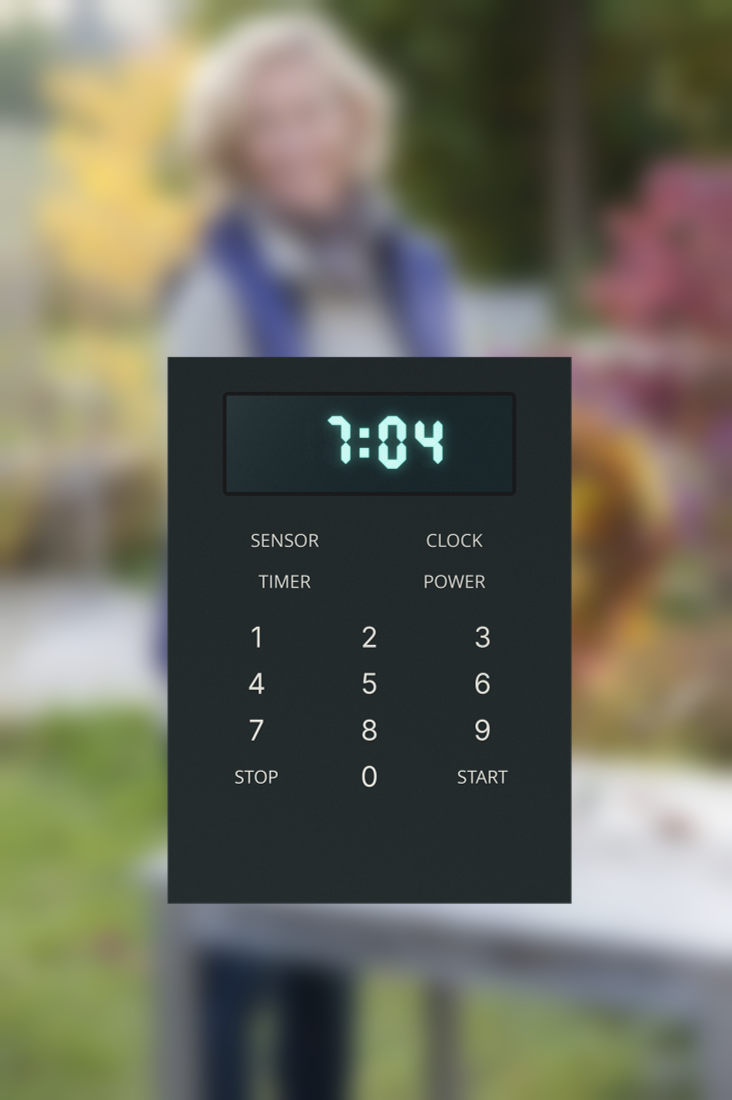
**7:04**
